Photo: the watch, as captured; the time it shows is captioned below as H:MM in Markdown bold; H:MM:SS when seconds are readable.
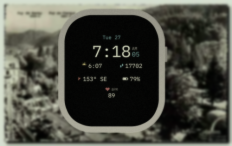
**7:18**
